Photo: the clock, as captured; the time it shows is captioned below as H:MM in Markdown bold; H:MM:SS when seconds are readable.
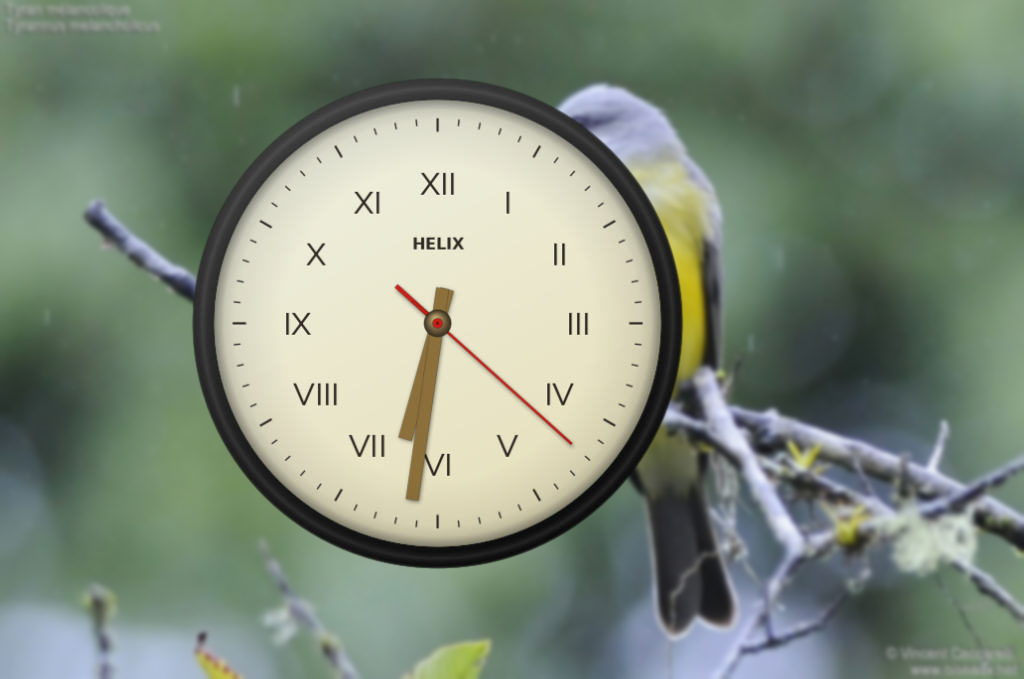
**6:31:22**
